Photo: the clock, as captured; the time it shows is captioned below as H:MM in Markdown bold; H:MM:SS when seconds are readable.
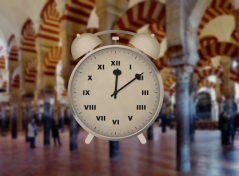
**12:09**
